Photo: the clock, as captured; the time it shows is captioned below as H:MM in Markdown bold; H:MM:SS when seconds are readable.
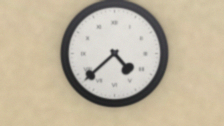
**4:38**
